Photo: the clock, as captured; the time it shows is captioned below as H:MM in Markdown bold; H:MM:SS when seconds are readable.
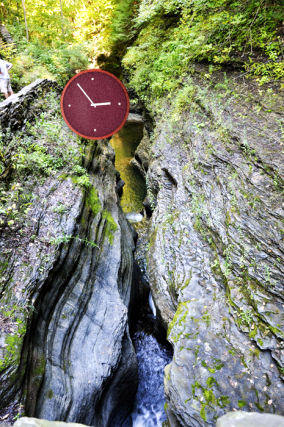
**2:54**
